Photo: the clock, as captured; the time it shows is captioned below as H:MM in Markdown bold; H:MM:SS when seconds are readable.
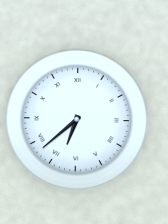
**6:38**
